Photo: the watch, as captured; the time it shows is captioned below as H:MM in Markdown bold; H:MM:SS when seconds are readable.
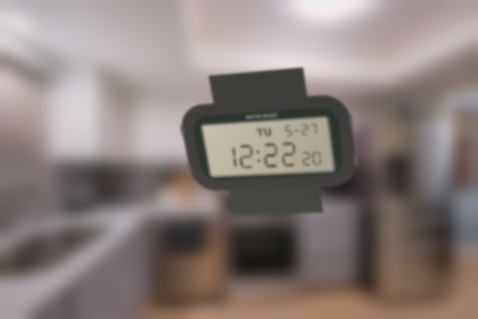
**12:22:20**
